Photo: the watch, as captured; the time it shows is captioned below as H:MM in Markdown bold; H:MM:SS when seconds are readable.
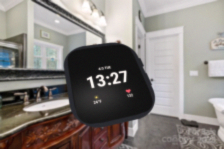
**13:27**
